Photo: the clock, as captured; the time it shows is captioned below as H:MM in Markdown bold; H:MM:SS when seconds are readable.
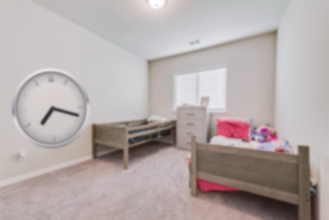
**7:18**
